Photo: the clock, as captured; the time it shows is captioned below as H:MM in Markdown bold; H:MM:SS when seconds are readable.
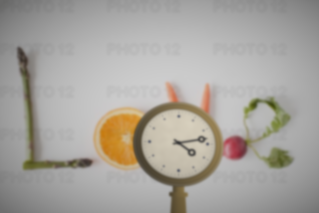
**4:13**
